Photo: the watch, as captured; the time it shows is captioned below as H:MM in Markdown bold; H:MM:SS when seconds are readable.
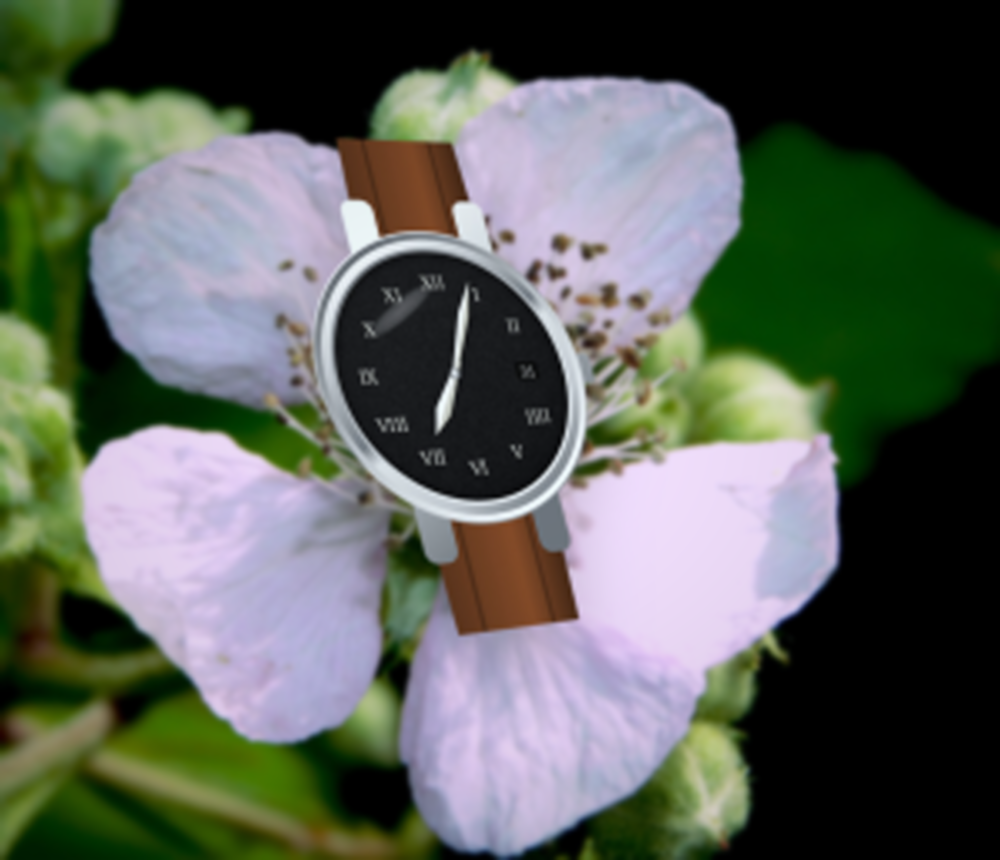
**7:04**
